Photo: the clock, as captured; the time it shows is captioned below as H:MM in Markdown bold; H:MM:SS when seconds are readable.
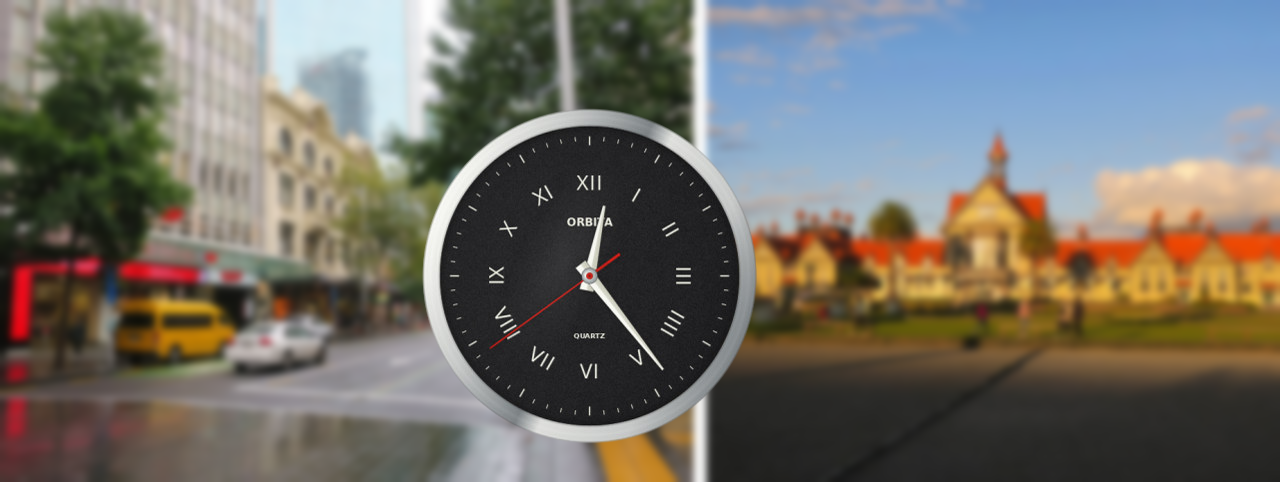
**12:23:39**
